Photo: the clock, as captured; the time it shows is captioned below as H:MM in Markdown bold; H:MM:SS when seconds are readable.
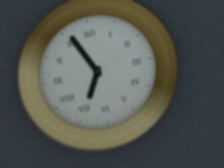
**6:56**
